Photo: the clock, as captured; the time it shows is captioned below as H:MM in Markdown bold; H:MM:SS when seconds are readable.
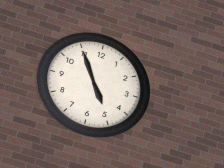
**4:55**
